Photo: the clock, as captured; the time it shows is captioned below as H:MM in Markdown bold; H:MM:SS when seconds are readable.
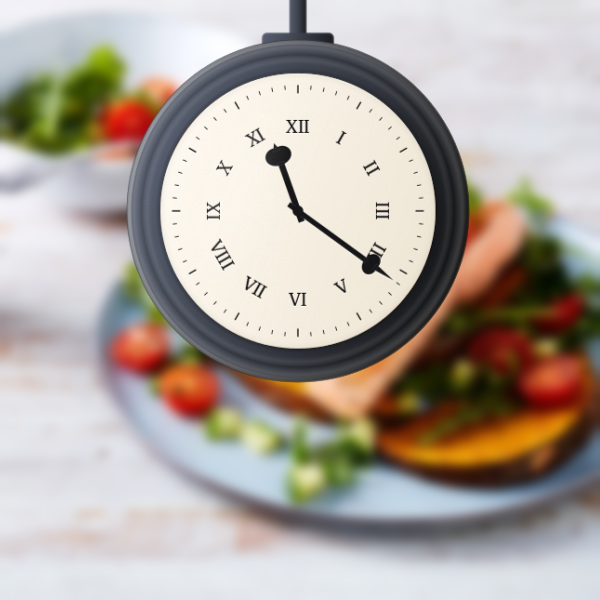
**11:21**
